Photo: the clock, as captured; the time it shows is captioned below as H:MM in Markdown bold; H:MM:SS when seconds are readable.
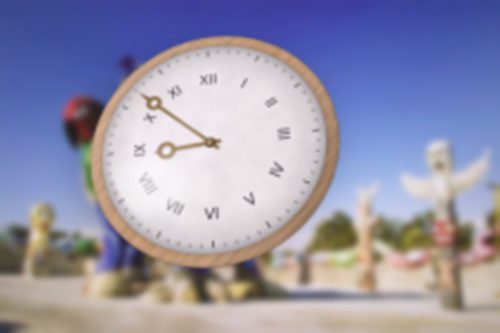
**8:52**
